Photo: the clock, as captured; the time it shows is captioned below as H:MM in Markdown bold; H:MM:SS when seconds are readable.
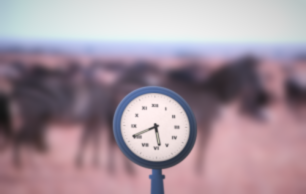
**5:41**
